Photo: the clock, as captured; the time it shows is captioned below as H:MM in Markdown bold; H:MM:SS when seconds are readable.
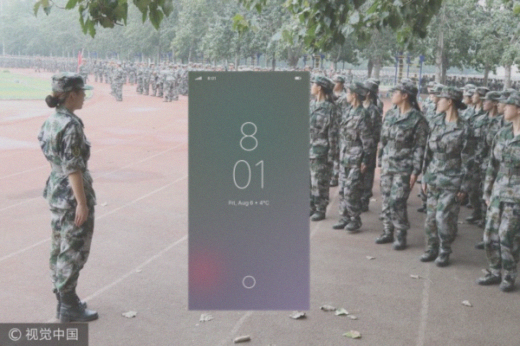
**8:01**
